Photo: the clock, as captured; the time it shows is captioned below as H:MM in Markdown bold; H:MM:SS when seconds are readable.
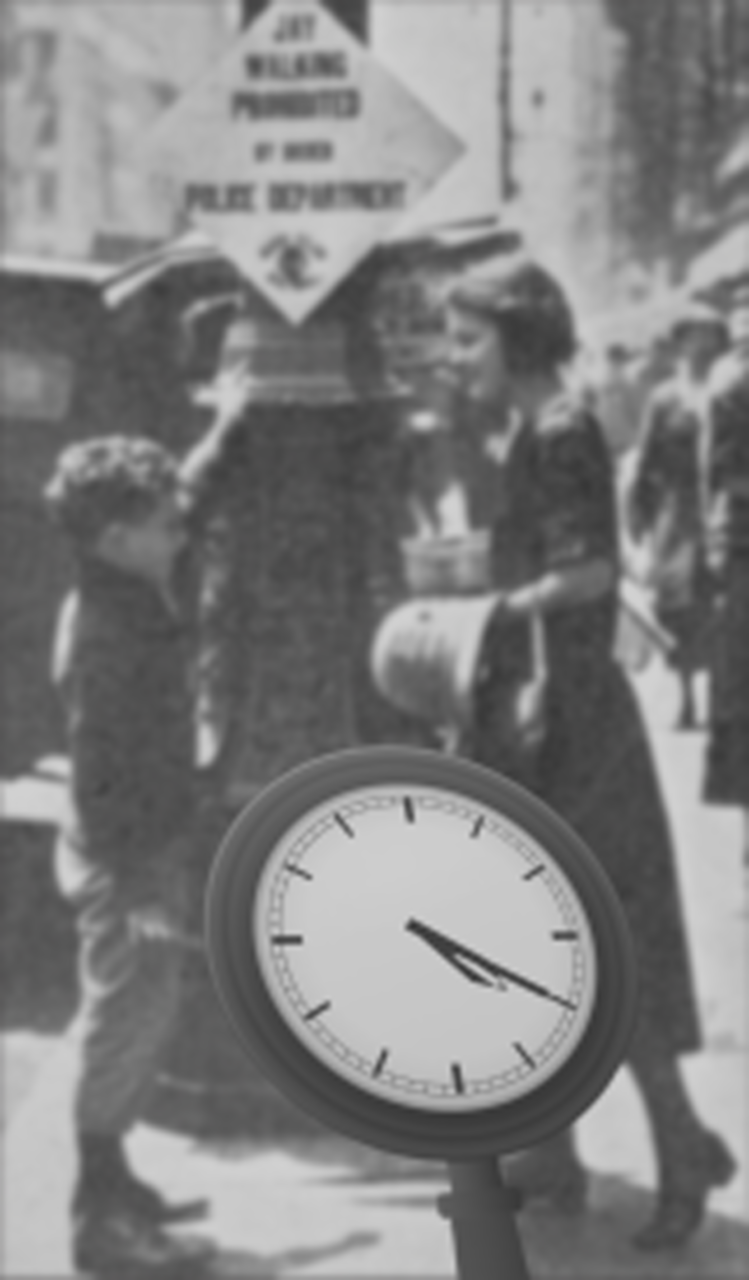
**4:20**
